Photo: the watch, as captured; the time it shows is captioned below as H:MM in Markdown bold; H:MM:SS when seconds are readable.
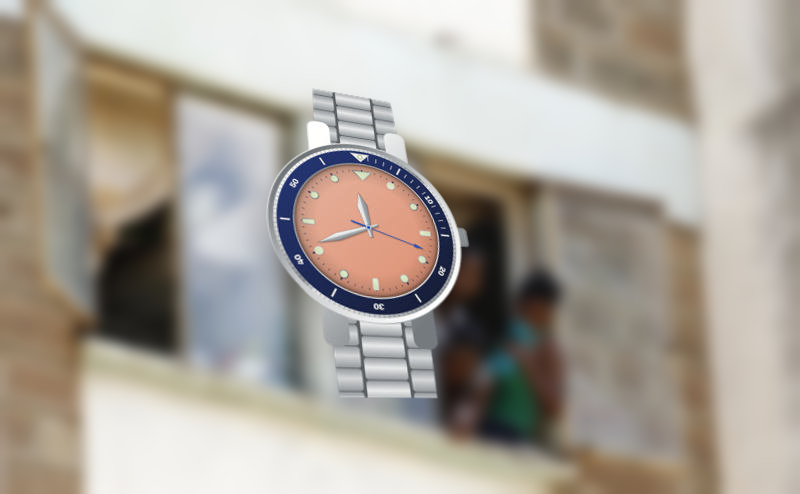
**11:41:18**
